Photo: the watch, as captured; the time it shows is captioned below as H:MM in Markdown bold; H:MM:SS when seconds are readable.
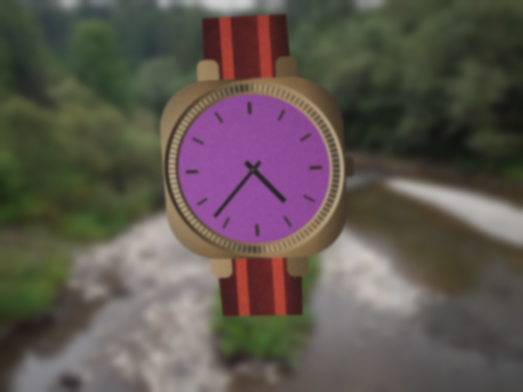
**4:37**
